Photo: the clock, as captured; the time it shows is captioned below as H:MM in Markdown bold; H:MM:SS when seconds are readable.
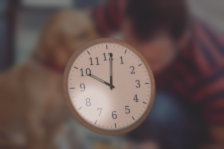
**10:01**
